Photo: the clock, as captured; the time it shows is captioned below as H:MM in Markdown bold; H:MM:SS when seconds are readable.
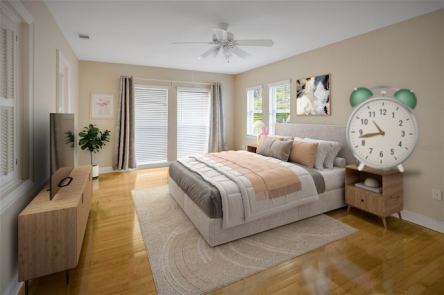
**10:43**
